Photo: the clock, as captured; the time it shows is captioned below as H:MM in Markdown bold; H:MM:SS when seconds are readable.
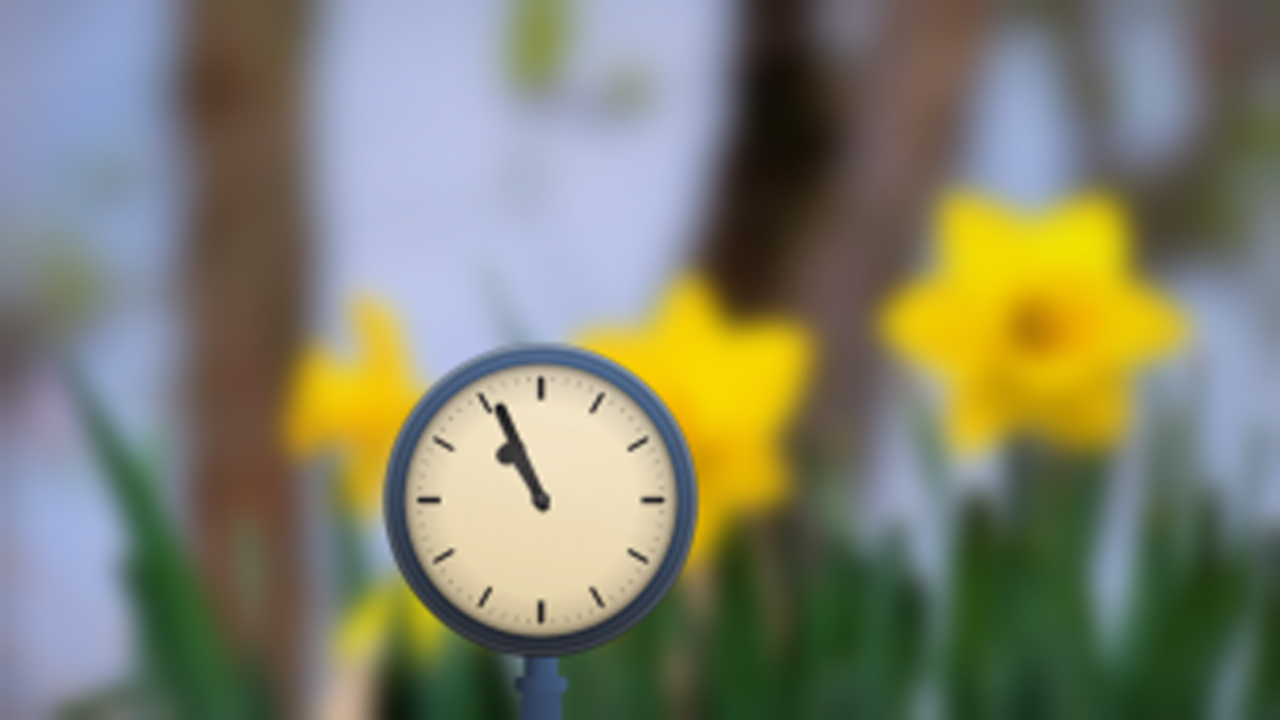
**10:56**
